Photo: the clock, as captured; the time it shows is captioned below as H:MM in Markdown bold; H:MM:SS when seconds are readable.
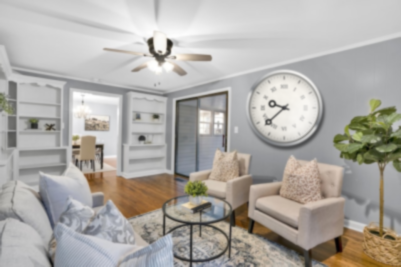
**9:38**
